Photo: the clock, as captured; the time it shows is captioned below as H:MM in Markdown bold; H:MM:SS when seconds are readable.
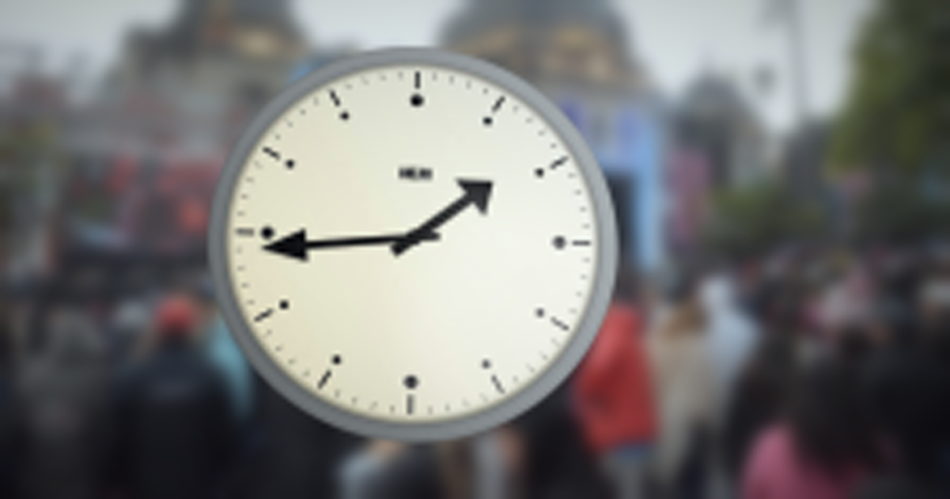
**1:44**
